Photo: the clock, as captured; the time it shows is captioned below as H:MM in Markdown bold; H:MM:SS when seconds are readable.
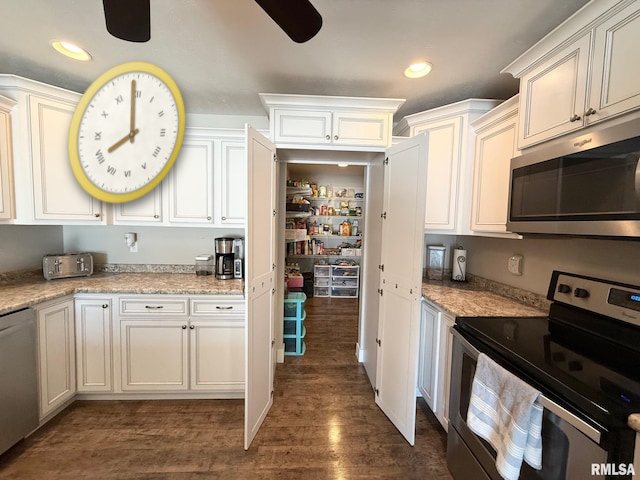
**7:59**
